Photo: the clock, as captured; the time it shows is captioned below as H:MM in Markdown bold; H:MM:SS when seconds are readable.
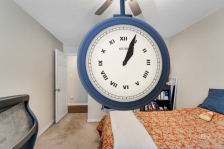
**1:04**
